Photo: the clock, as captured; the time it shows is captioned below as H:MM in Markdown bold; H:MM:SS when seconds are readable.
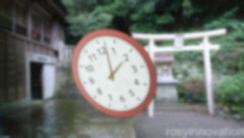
**2:02**
